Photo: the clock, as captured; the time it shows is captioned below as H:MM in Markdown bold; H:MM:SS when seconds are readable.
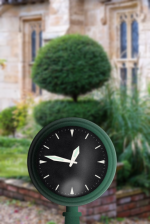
**12:47**
